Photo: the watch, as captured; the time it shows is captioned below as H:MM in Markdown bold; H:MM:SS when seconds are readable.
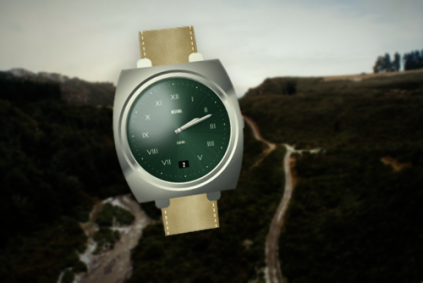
**2:12**
